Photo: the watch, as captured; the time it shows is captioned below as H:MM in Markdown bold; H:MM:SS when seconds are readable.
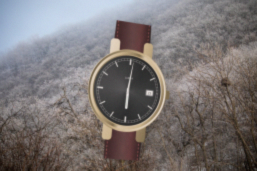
**6:01**
